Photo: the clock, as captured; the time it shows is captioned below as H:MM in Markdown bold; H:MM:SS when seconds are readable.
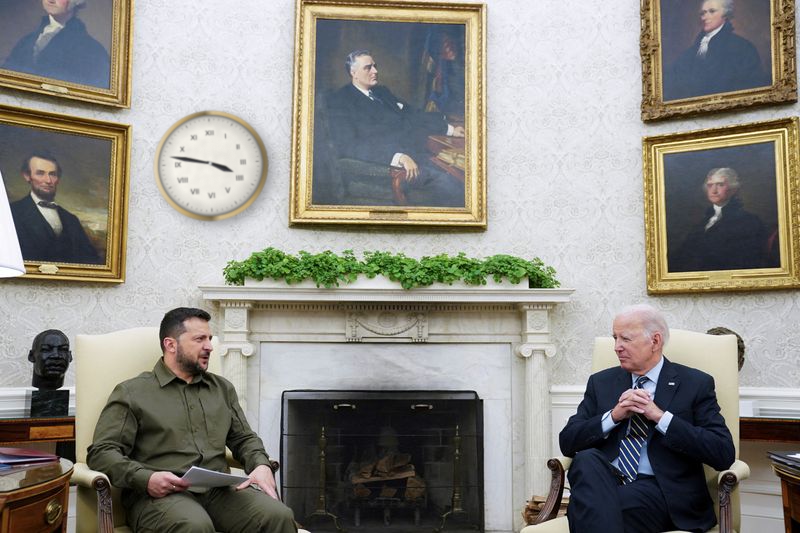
**3:47**
